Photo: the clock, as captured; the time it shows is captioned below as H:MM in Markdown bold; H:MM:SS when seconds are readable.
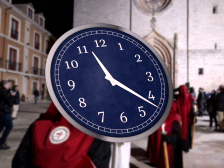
**11:22**
